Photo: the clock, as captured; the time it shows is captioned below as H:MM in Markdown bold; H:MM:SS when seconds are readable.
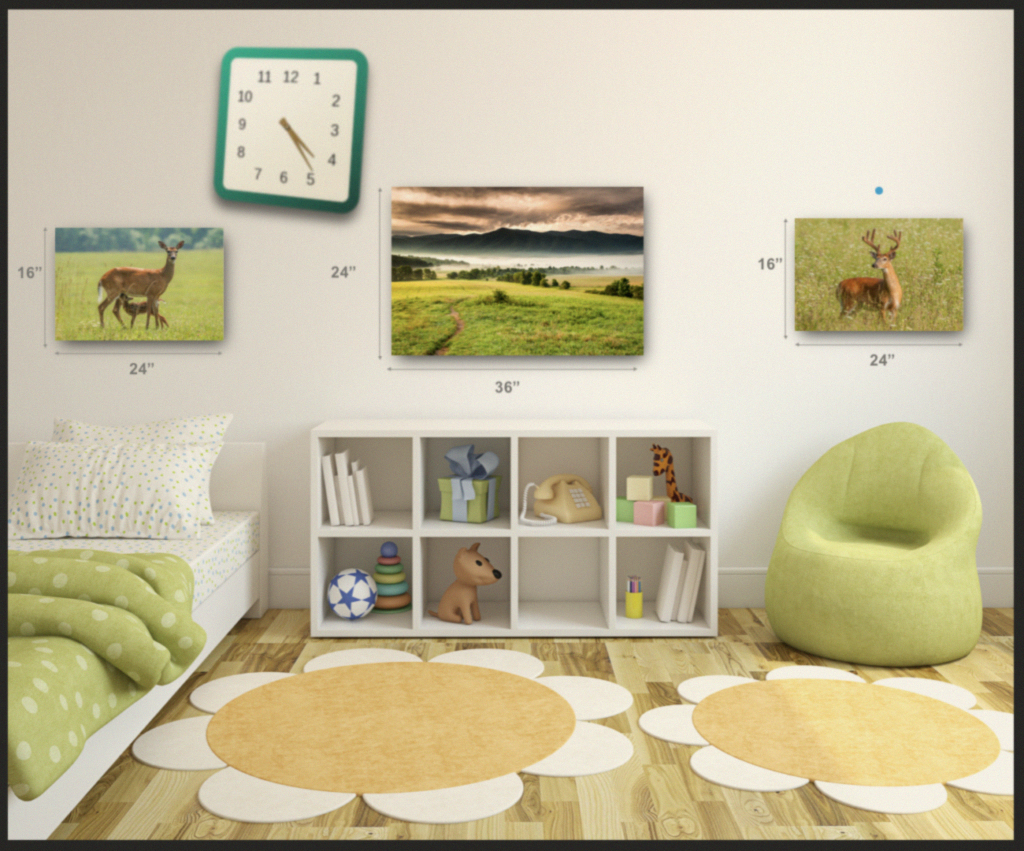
**4:24**
